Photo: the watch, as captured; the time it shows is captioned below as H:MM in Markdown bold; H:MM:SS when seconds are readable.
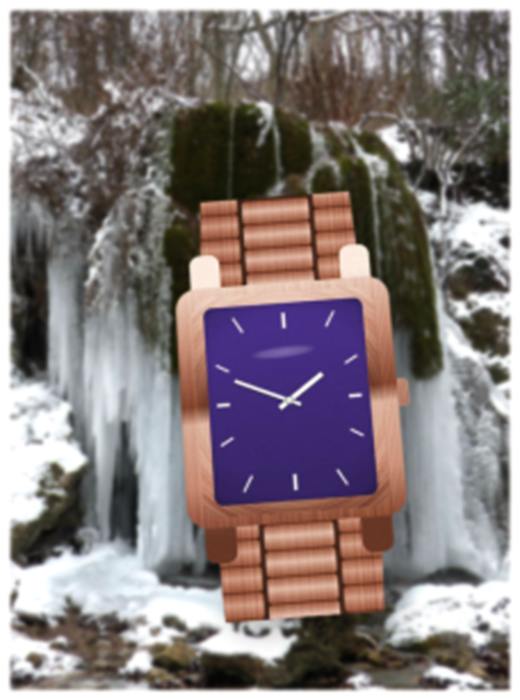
**1:49**
